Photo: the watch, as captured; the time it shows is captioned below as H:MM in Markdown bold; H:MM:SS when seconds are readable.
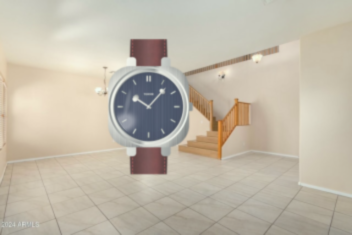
**10:07**
